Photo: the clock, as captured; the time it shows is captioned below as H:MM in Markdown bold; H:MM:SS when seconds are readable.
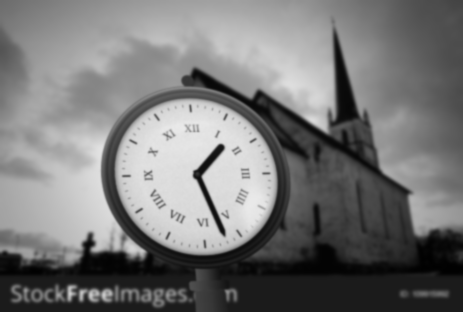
**1:27**
